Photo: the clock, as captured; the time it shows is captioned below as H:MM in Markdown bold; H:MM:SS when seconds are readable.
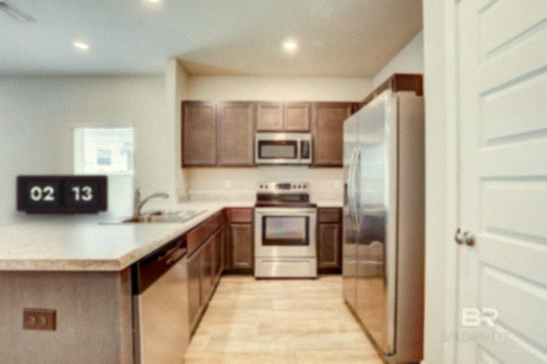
**2:13**
